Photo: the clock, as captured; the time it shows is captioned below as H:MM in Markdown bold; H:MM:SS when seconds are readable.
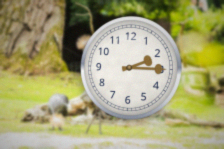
**2:15**
